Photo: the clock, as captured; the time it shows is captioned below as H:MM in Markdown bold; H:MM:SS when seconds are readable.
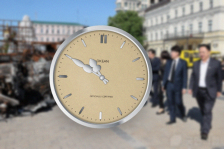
**10:50**
